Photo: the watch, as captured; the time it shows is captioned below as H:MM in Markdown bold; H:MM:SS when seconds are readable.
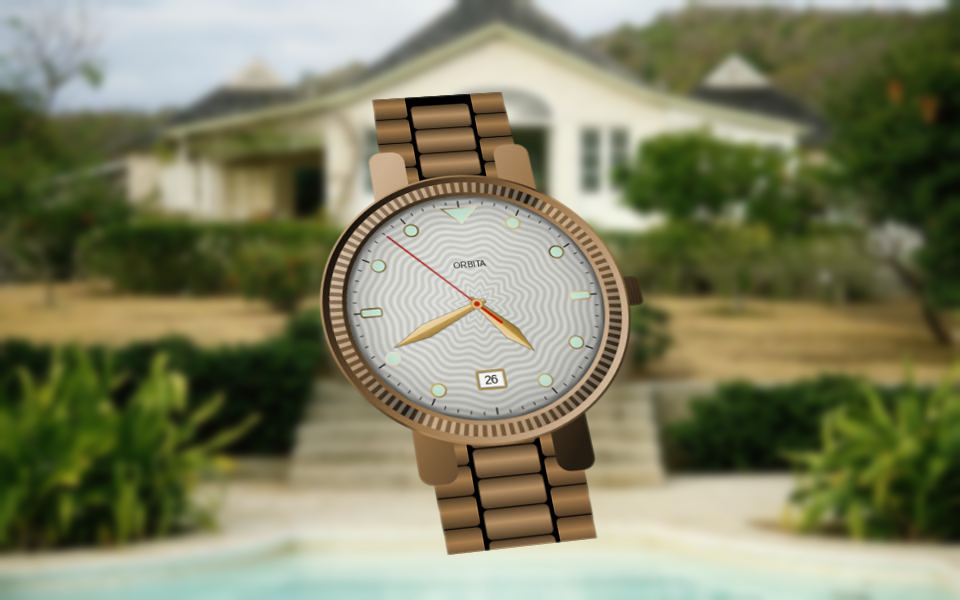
**4:40:53**
